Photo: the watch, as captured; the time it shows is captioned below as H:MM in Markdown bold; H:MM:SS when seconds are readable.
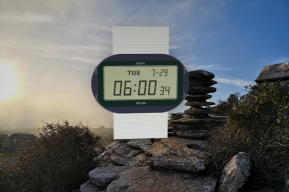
**6:00:34**
